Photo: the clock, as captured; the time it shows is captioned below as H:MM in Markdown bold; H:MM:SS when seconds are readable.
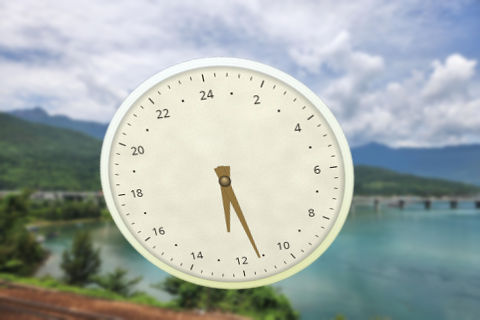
**12:28**
